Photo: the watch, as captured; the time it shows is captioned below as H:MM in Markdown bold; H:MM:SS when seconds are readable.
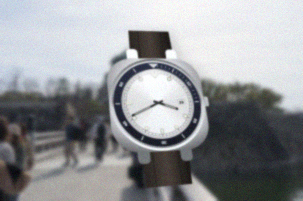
**3:41**
